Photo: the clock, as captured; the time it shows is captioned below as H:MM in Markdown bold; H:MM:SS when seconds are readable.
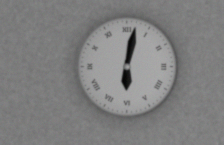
**6:02**
